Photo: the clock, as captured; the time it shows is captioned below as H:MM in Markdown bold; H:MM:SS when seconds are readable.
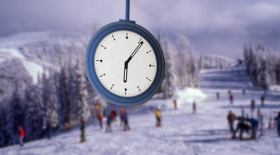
**6:06**
